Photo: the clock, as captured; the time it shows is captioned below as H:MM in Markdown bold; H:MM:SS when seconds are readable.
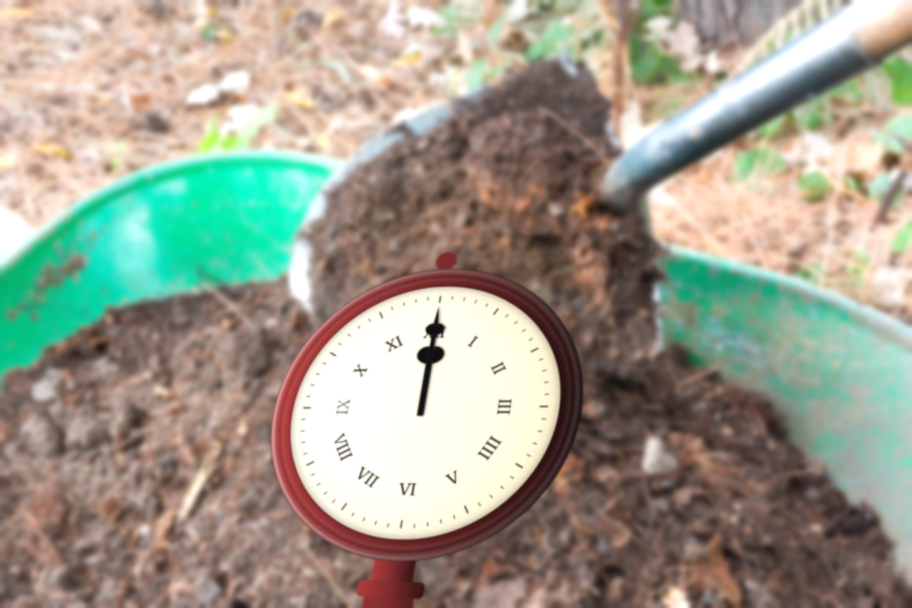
**12:00**
